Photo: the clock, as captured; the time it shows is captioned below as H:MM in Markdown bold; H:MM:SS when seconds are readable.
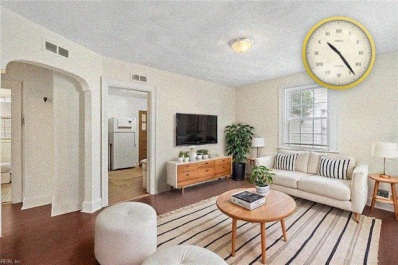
**10:24**
